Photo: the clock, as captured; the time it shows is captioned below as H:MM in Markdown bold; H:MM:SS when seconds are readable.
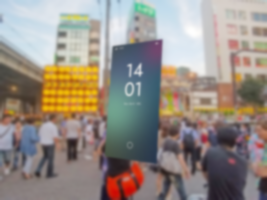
**14:01**
